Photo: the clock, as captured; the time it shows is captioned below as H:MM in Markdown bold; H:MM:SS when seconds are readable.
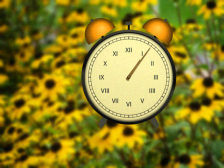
**1:06**
